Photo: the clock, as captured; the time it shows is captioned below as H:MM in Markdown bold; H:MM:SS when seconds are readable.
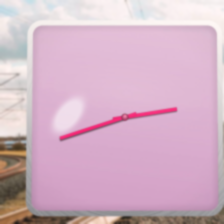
**2:42**
